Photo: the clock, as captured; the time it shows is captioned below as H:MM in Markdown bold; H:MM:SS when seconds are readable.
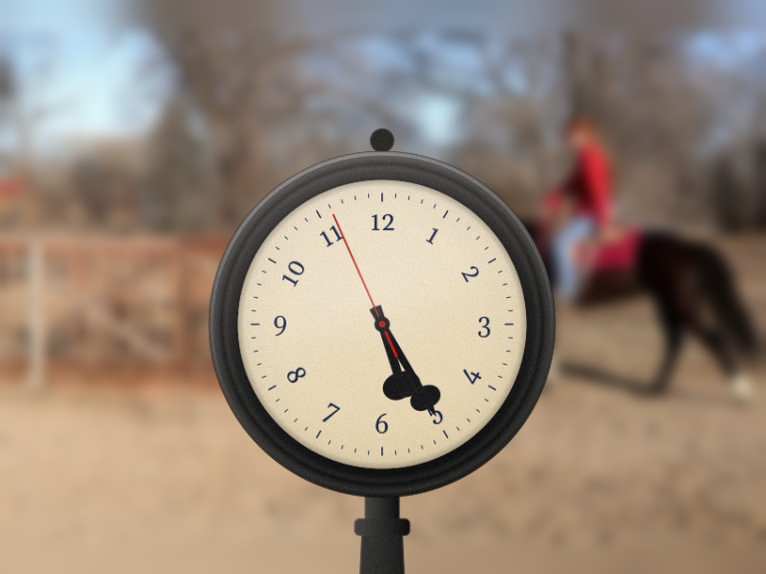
**5:24:56**
